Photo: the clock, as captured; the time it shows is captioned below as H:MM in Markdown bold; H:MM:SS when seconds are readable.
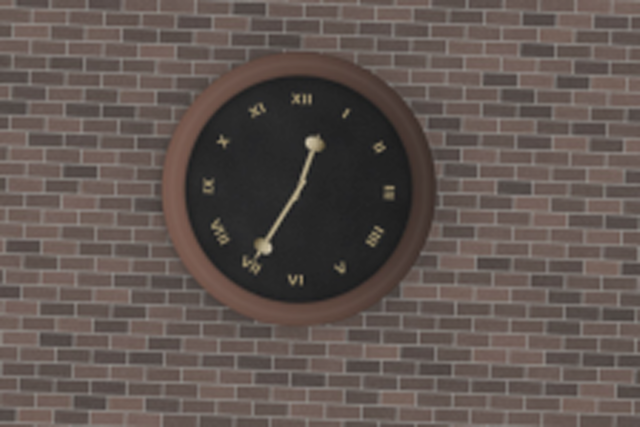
**12:35**
